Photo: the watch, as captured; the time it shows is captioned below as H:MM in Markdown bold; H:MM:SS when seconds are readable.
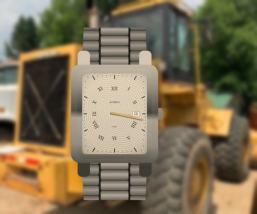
**3:17**
